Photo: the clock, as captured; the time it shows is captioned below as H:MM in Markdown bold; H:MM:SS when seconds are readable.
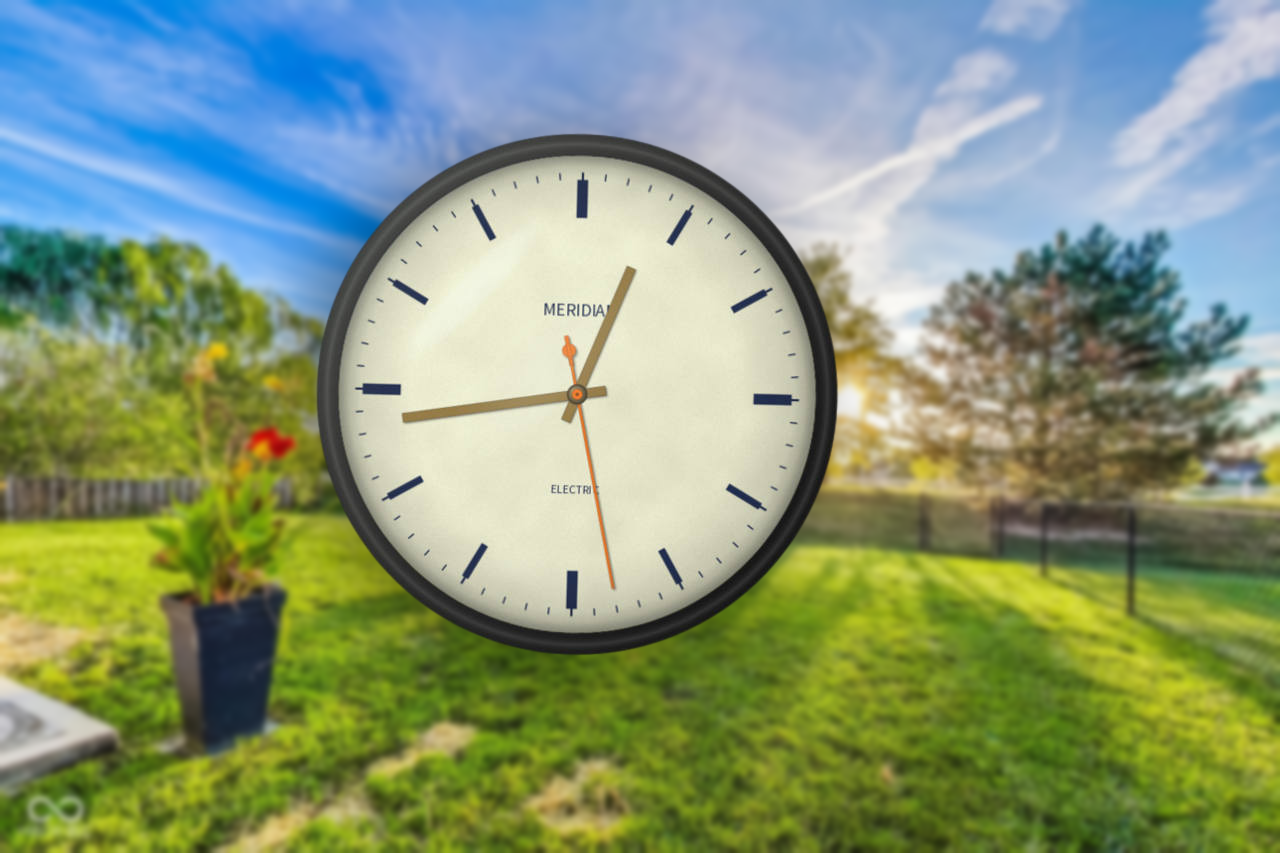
**12:43:28**
